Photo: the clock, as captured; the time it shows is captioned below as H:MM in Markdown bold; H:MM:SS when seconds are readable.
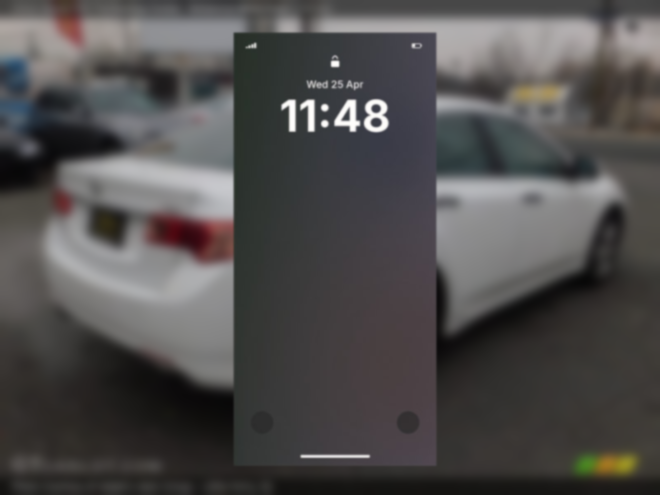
**11:48**
